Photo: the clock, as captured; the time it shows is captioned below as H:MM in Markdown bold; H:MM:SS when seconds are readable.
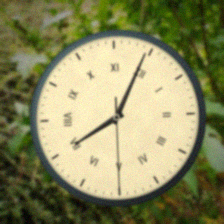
**6:59:25**
